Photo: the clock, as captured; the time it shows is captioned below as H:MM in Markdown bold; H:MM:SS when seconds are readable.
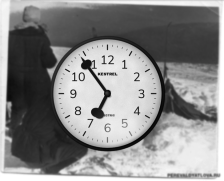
**6:54**
